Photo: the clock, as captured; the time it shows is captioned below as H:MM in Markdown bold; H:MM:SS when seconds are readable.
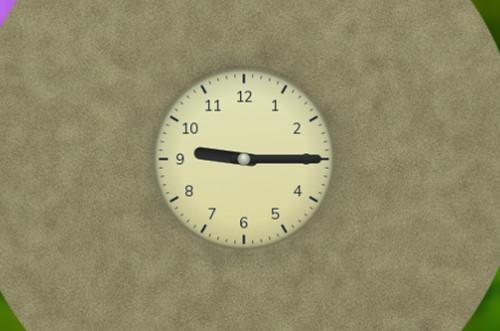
**9:15**
